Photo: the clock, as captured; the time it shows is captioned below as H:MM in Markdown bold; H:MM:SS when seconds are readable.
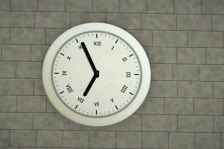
**6:56**
